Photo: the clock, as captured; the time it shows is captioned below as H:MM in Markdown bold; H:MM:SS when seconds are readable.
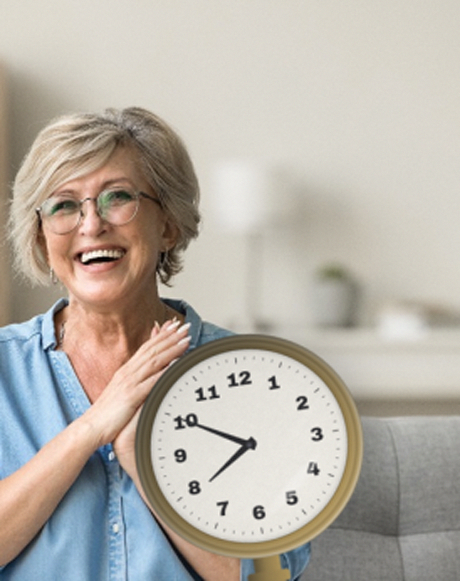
**7:50**
